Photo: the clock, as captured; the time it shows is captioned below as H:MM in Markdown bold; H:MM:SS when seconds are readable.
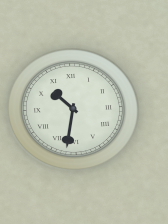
**10:32**
